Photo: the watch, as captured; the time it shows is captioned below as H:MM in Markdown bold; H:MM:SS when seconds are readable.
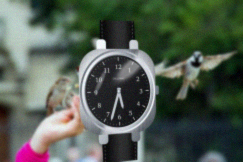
**5:33**
